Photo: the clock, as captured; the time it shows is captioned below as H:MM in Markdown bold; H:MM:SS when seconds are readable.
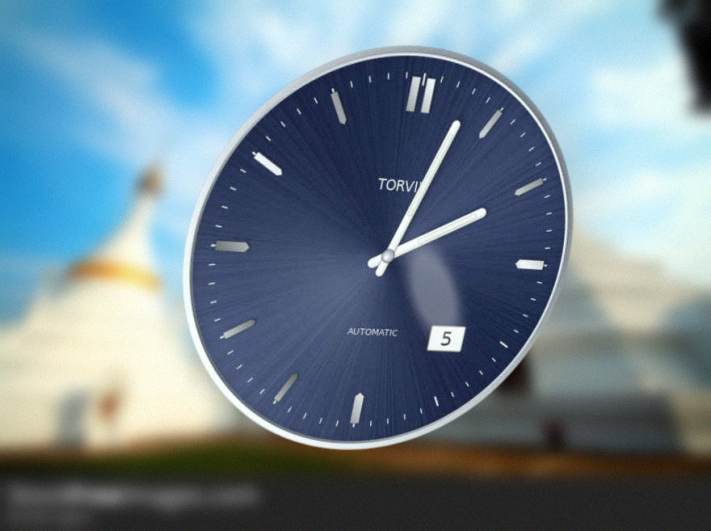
**2:03**
